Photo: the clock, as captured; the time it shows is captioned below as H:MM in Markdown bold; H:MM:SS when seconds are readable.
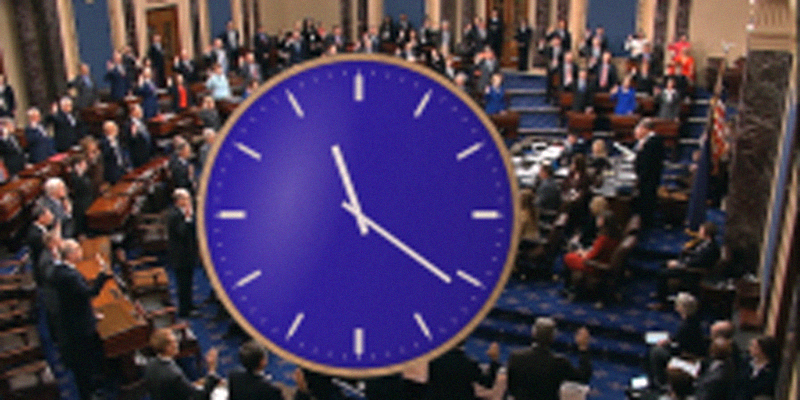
**11:21**
